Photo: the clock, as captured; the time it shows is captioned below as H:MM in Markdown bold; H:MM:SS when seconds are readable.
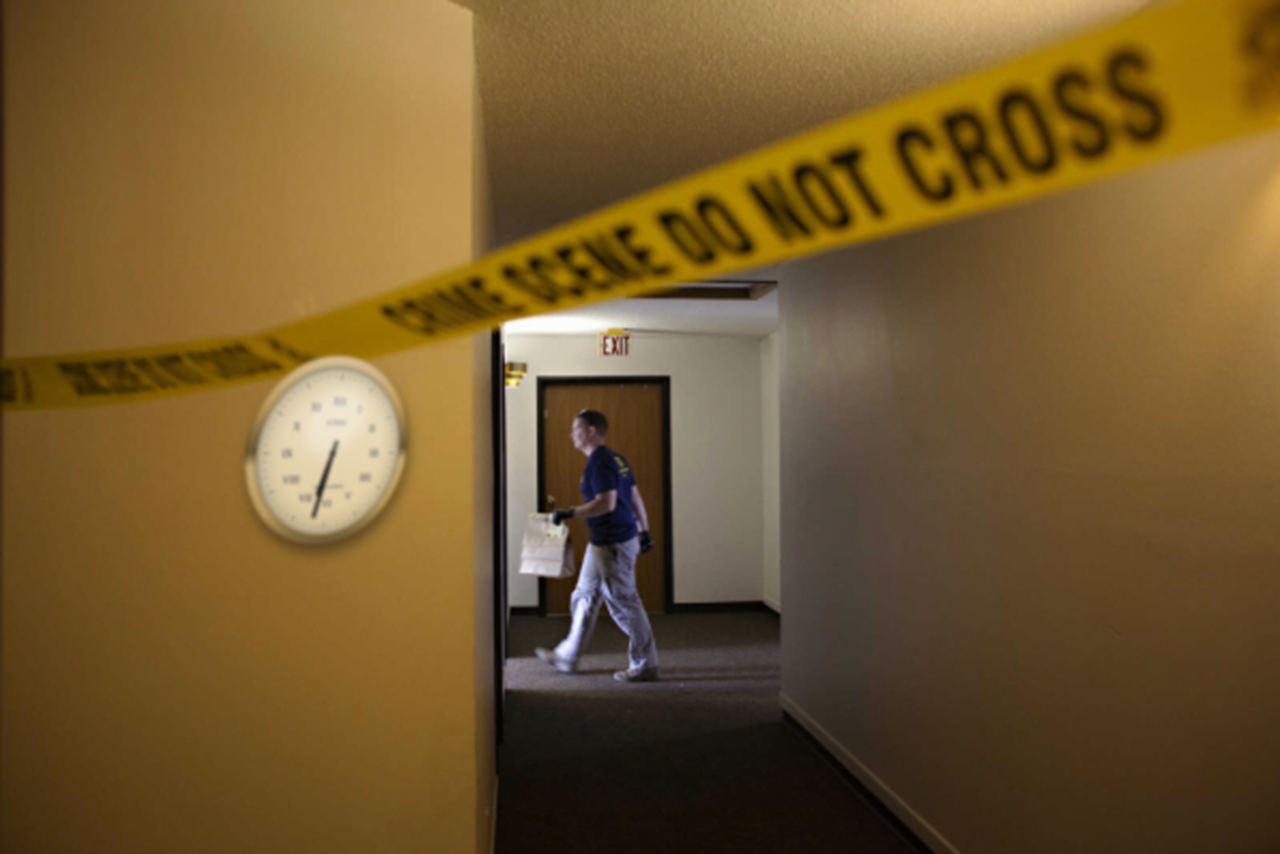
**6:32**
